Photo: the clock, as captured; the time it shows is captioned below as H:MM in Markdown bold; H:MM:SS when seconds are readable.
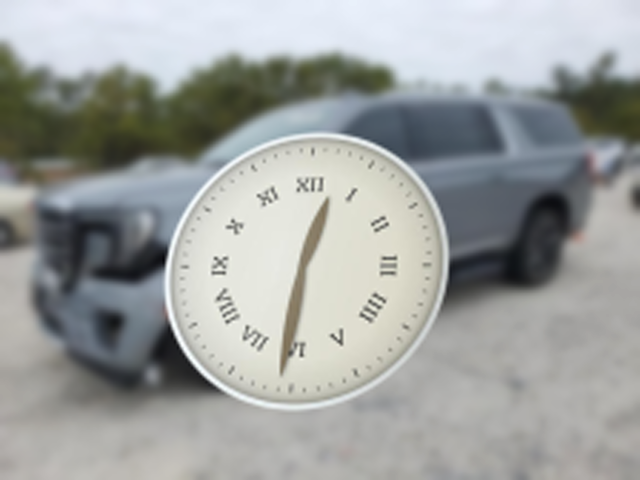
**12:31**
